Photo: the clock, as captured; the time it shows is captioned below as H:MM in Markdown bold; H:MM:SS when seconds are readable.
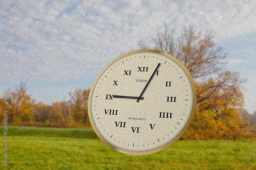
**9:04**
